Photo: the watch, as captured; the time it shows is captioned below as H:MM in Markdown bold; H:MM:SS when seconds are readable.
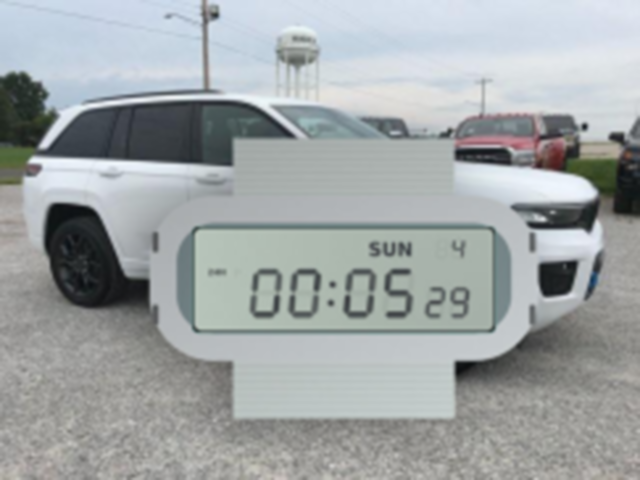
**0:05:29**
